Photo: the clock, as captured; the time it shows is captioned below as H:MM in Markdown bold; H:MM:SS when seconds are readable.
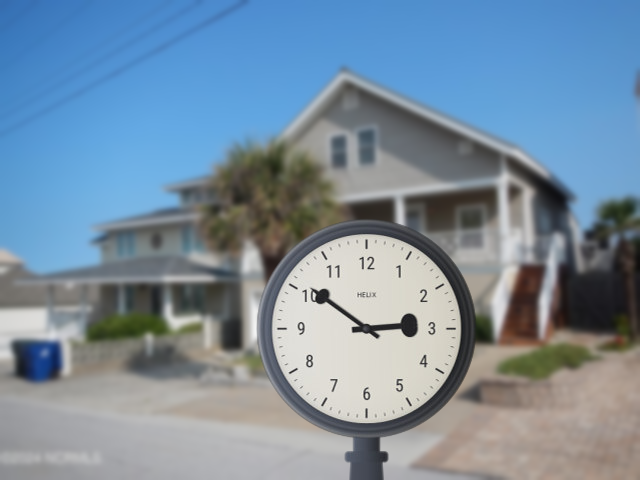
**2:51**
